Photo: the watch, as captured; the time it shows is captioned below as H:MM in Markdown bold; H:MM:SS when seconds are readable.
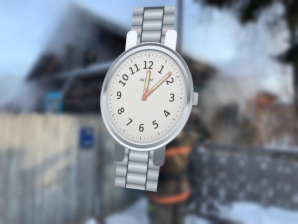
**12:08**
